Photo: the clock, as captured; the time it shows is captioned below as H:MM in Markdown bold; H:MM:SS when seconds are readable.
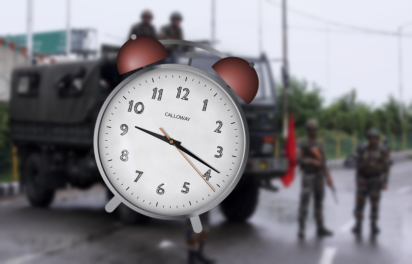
**9:18:21**
